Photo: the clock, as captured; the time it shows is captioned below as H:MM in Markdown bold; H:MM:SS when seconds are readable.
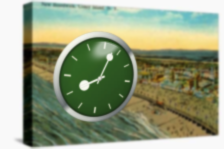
**8:03**
